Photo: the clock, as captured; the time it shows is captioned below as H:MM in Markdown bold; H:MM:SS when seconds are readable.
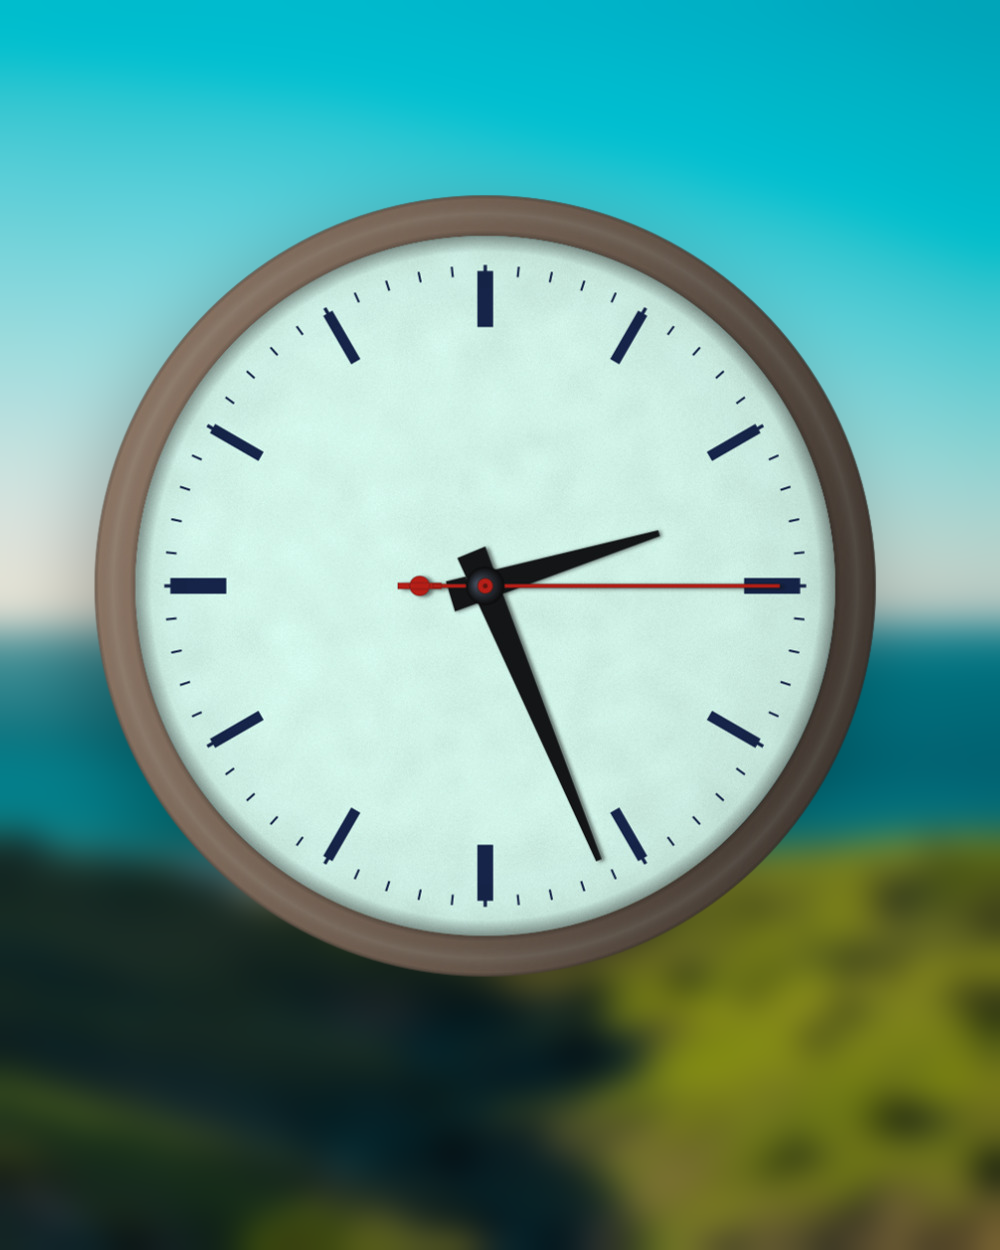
**2:26:15**
